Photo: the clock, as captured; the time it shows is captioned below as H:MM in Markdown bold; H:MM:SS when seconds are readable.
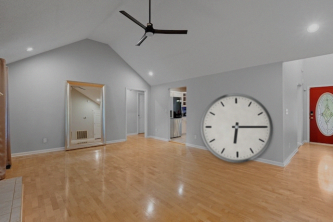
**6:15**
